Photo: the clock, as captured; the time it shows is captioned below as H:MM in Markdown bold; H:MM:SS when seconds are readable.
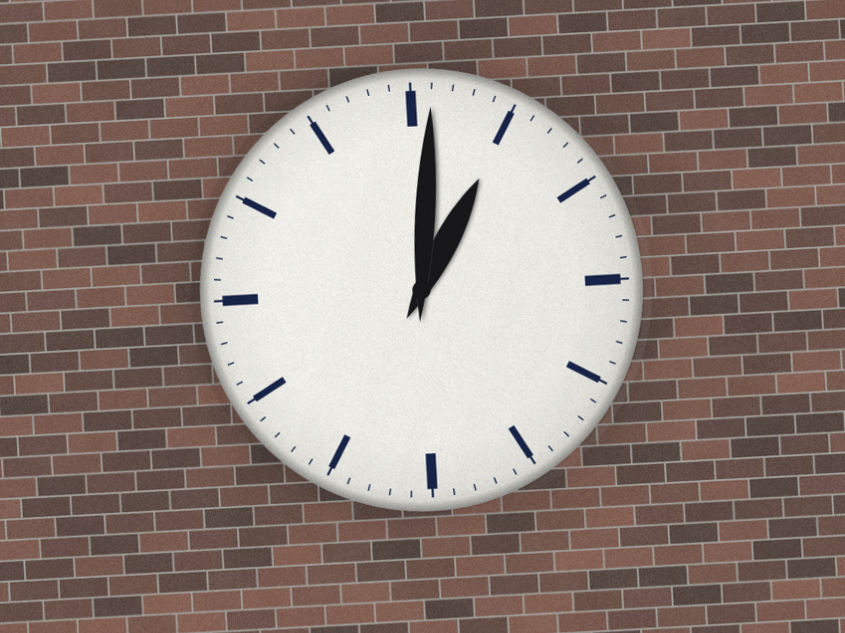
**1:01**
